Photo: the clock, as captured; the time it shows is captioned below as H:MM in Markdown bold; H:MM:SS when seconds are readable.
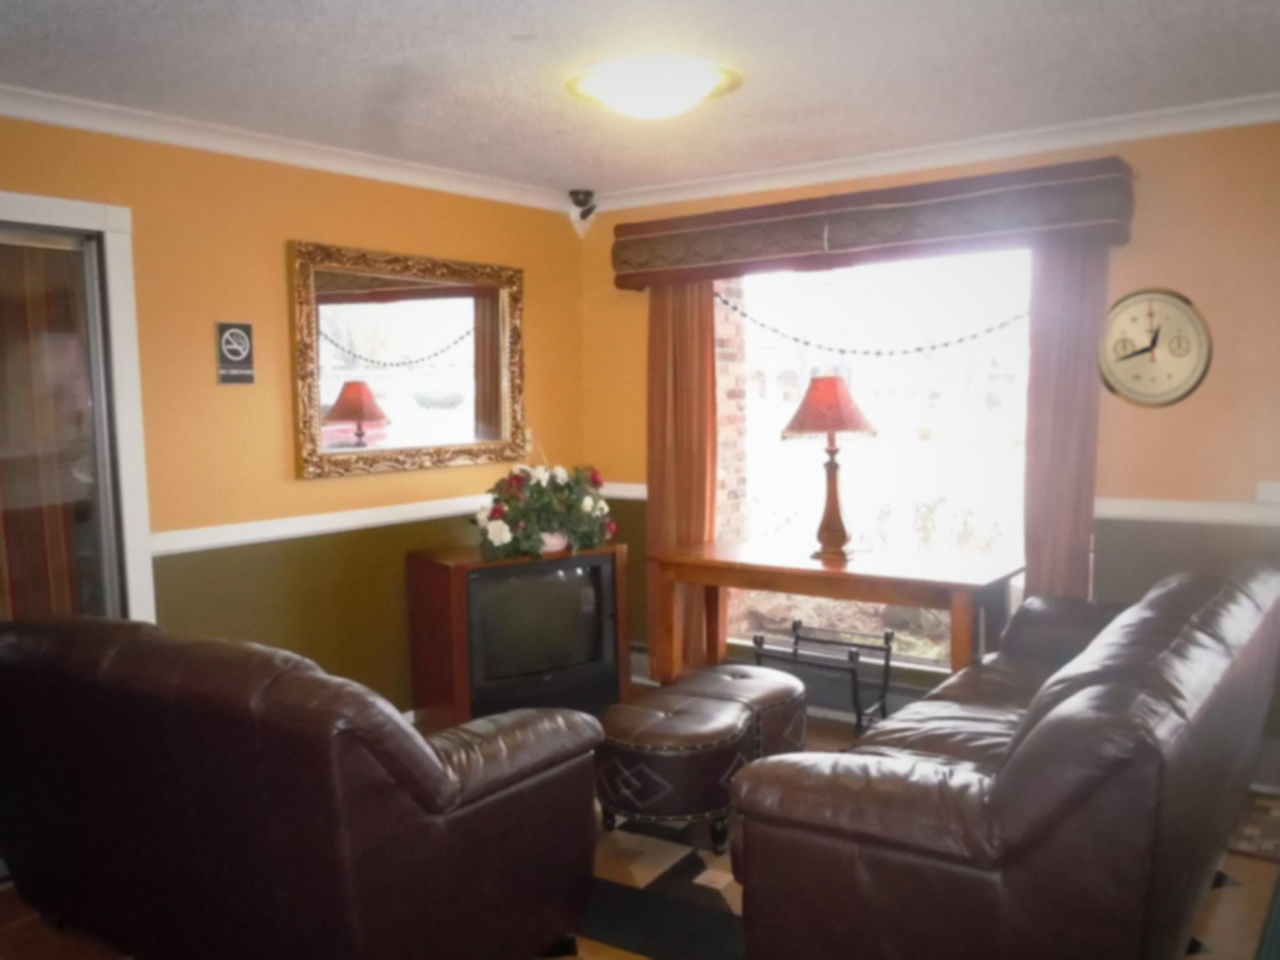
**12:42**
